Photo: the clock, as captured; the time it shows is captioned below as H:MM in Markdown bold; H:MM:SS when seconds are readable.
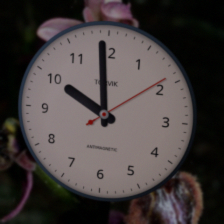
**9:59:09**
